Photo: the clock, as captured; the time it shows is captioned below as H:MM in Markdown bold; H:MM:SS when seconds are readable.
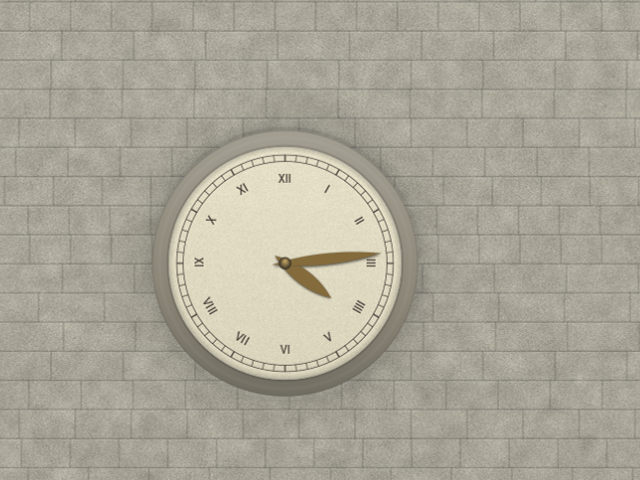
**4:14**
